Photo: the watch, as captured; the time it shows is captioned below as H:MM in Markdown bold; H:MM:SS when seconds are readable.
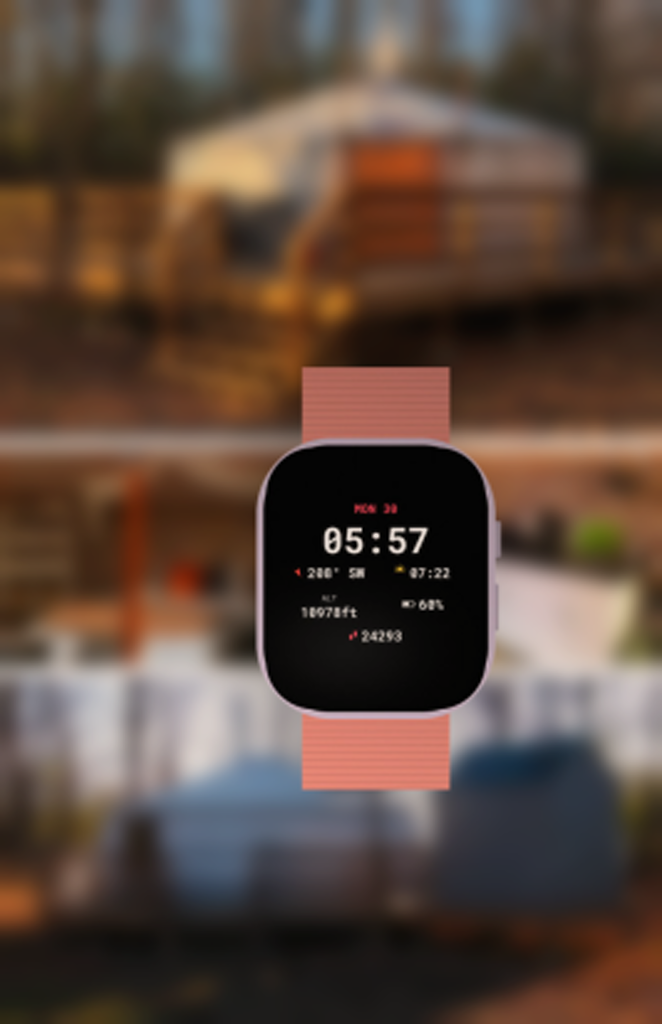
**5:57**
